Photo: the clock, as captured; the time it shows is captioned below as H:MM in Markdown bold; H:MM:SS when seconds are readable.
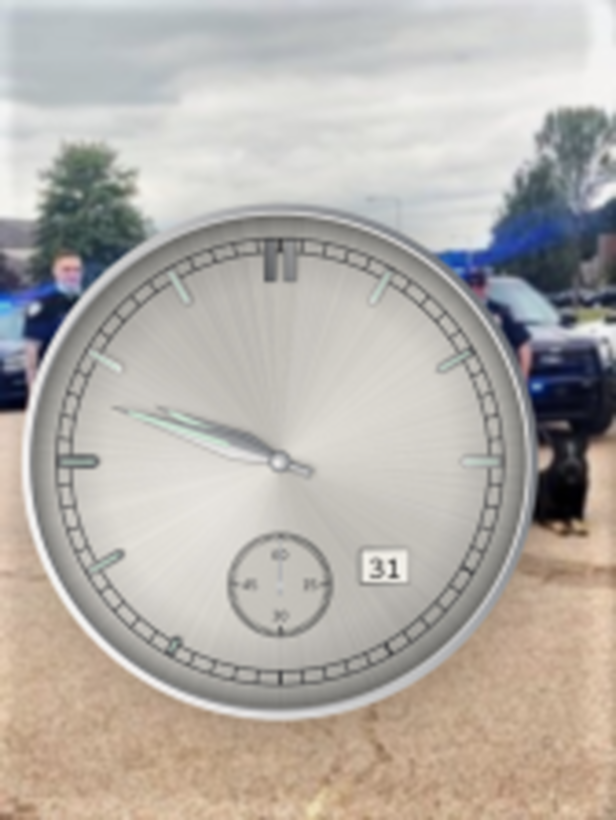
**9:48**
